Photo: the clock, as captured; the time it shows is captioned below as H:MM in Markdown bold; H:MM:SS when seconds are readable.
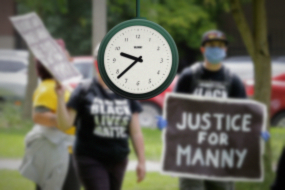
**9:38**
